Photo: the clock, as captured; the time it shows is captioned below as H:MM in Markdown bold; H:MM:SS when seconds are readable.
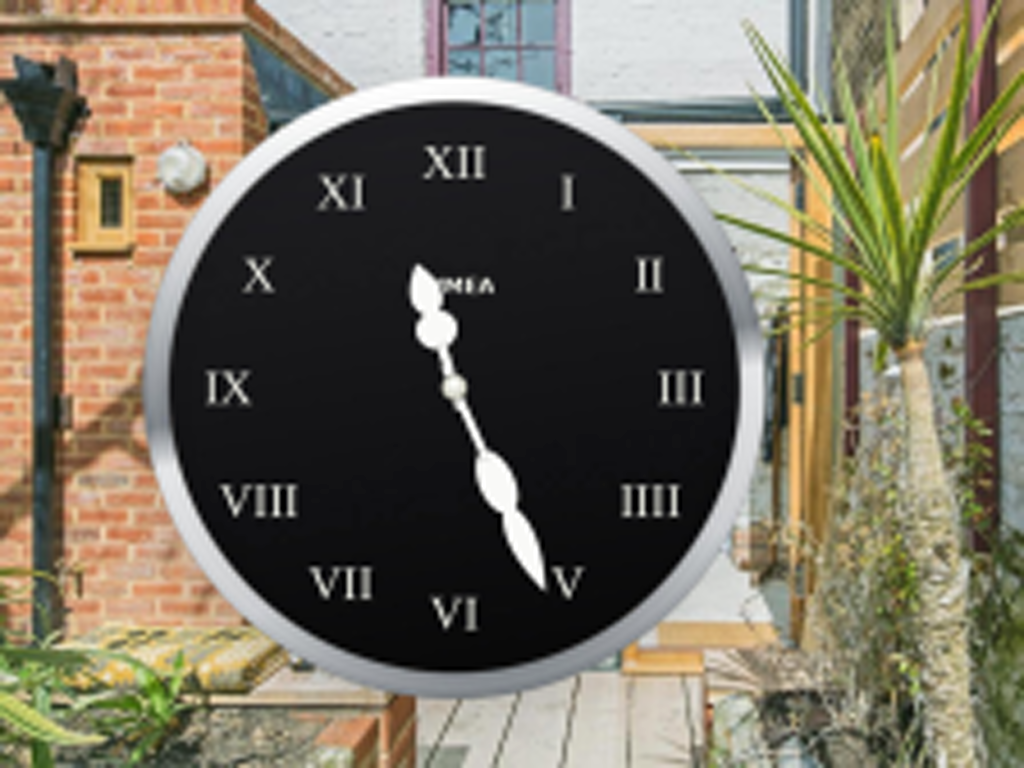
**11:26**
